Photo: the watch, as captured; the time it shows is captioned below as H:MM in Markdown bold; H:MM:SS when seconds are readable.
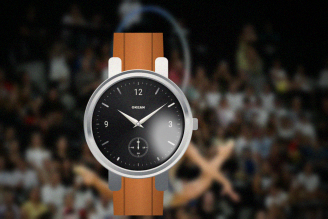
**10:09**
